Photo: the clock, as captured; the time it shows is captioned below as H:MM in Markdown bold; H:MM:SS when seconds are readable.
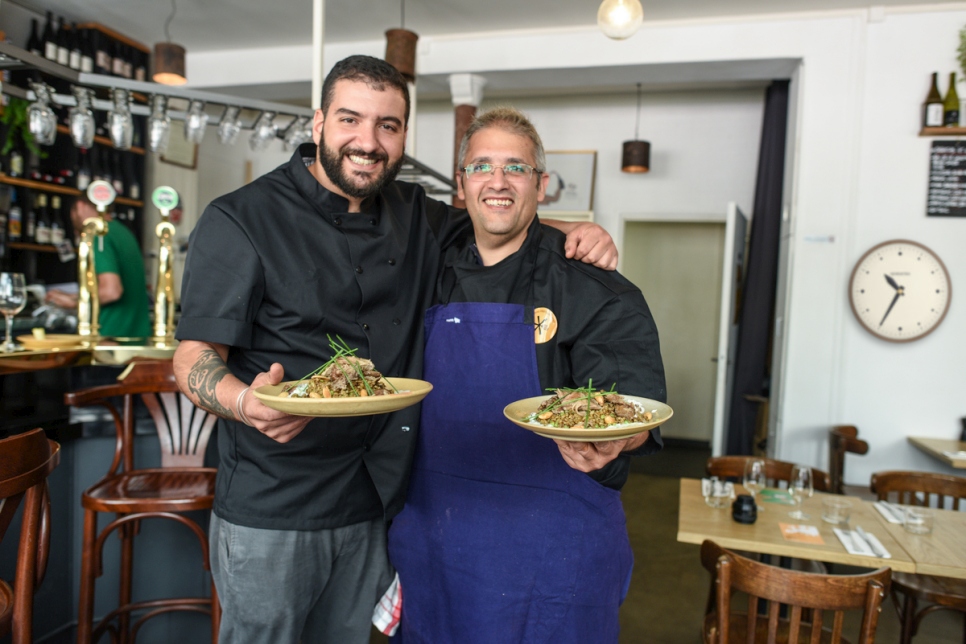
**10:35**
